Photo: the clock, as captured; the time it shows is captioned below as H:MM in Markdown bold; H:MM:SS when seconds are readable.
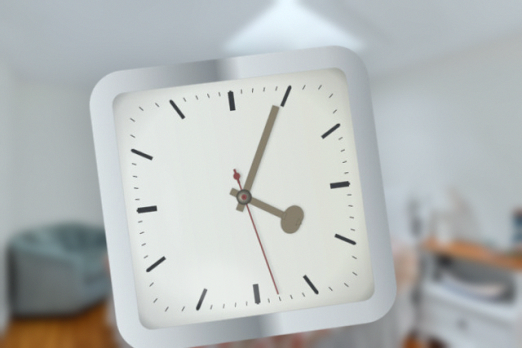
**4:04:28**
